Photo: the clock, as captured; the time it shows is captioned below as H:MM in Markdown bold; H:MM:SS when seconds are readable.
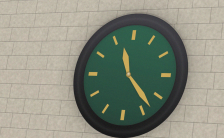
**11:23**
